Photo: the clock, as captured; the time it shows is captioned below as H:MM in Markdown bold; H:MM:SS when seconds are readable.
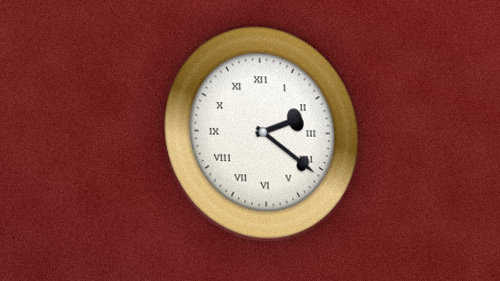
**2:21**
